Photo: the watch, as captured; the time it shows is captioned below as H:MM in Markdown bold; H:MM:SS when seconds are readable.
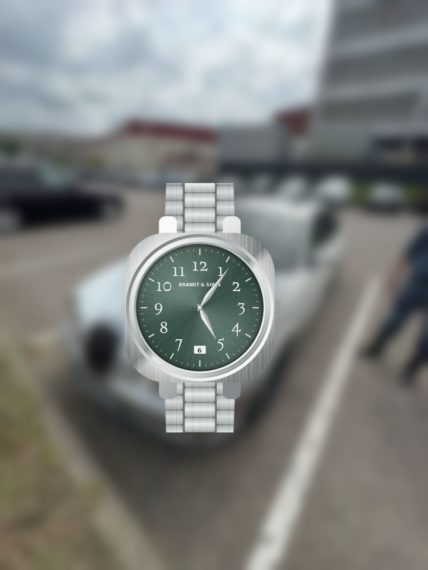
**5:06**
